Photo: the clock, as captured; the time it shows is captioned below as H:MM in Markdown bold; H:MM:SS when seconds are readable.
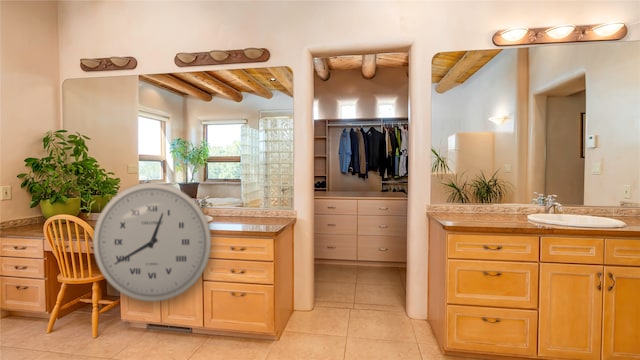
**12:40**
